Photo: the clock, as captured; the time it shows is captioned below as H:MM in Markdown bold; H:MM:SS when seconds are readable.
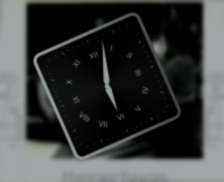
**6:03**
